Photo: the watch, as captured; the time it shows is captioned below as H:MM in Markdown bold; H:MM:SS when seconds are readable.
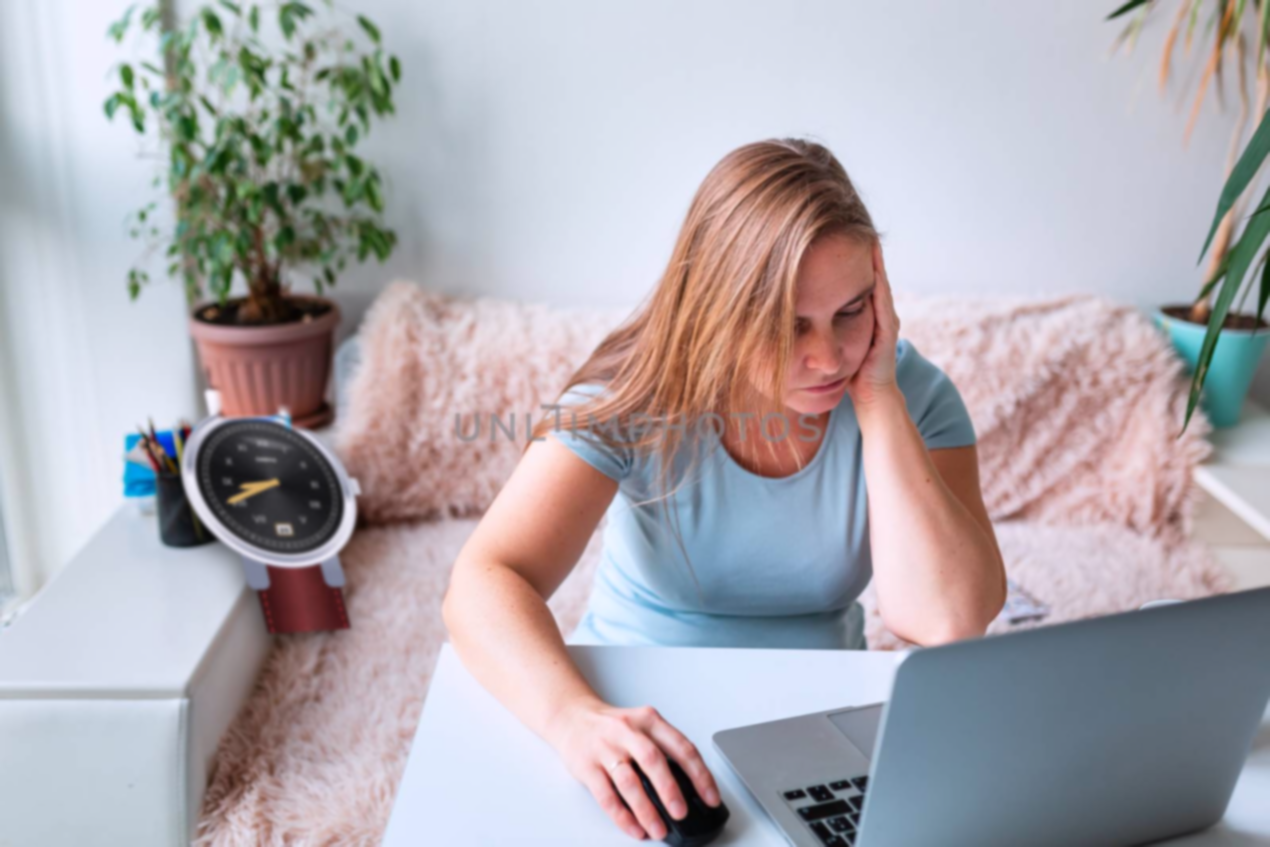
**8:41**
